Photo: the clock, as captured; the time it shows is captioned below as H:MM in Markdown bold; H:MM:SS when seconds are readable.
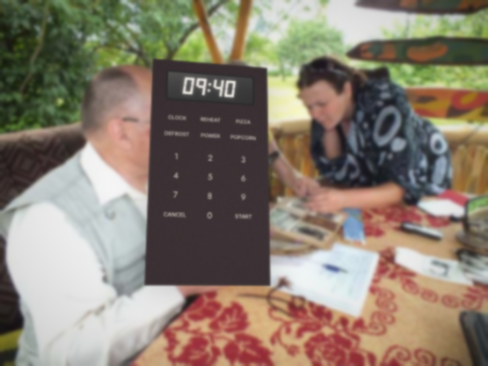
**9:40**
